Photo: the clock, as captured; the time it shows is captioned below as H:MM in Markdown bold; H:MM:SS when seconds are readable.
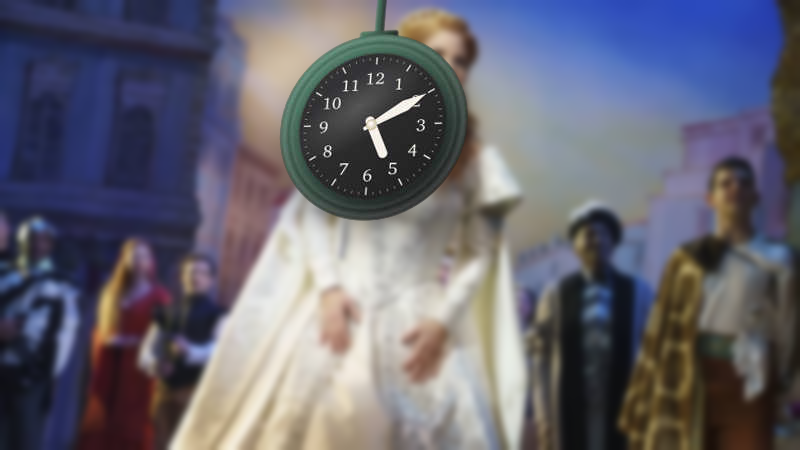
**5:10**
